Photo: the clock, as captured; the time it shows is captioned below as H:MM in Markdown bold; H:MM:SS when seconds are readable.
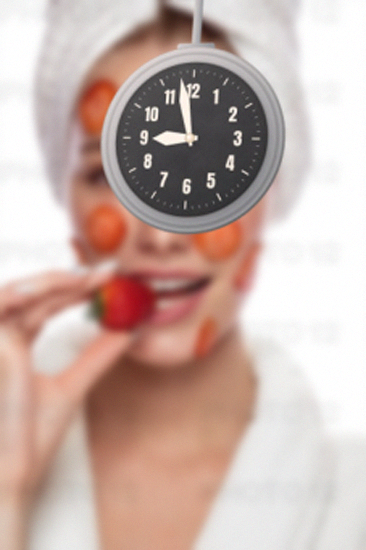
**8:58**
